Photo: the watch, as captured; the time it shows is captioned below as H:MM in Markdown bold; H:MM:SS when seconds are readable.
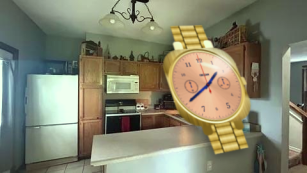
**1:40**
